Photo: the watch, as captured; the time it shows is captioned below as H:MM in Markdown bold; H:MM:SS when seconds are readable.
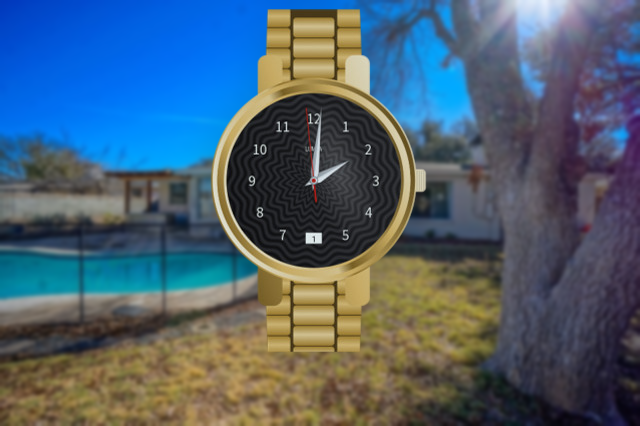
**2:00:59**
